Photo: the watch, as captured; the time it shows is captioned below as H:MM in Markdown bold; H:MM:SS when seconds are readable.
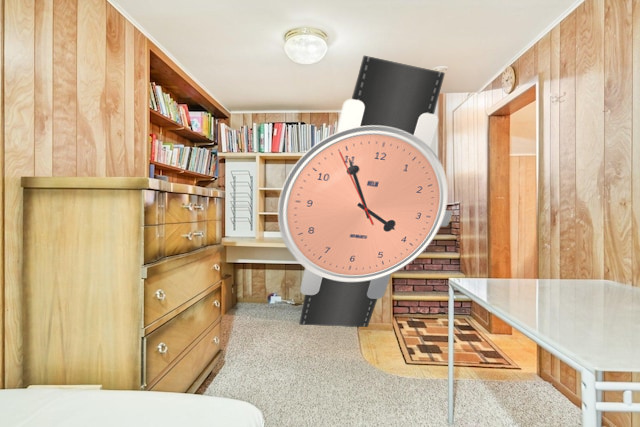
**3:54:54**
